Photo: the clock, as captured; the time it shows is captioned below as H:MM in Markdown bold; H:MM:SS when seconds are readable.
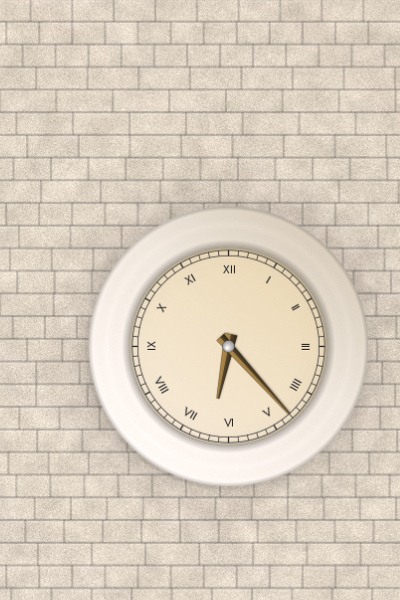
**6:23**
